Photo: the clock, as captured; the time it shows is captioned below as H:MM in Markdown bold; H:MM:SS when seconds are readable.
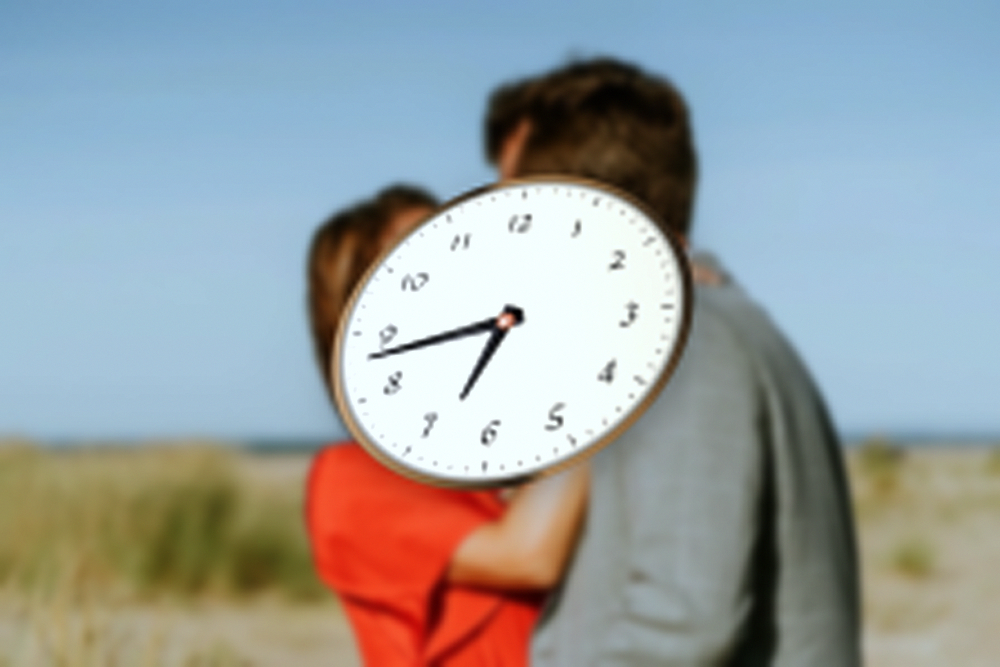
**6:43**
